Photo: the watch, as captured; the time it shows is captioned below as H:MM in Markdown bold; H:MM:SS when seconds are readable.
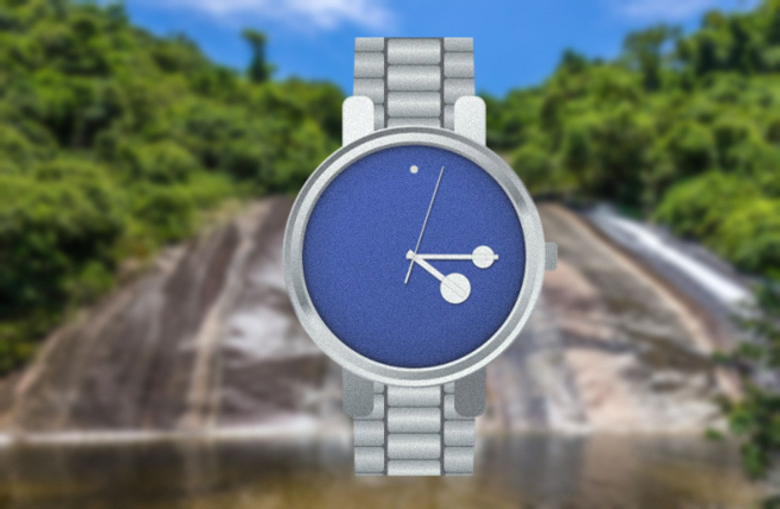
**4:15:03**
